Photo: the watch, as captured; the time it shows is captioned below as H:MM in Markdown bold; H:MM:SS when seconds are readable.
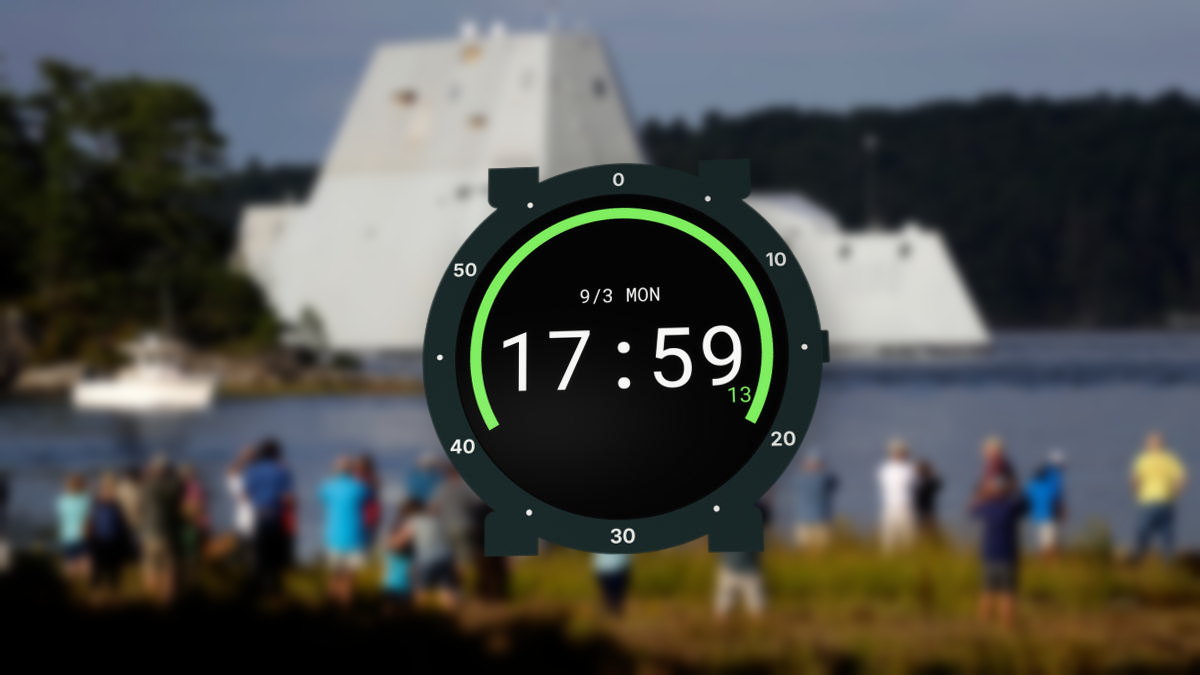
**17:59:13**
